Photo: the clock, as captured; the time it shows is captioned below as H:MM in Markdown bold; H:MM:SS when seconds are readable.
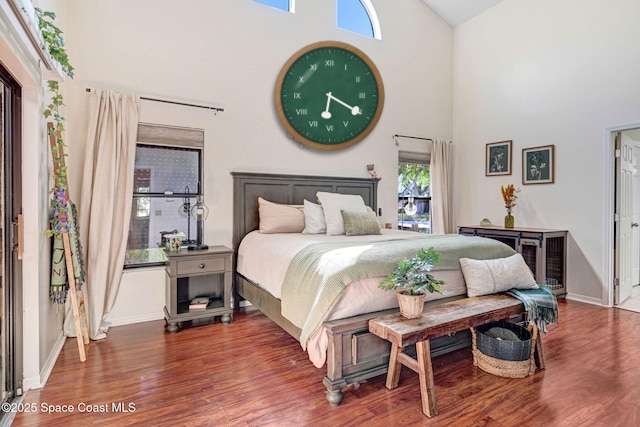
**6:20**
